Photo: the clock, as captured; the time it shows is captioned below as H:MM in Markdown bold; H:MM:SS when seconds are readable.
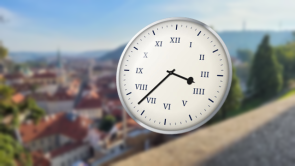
**3:37**
